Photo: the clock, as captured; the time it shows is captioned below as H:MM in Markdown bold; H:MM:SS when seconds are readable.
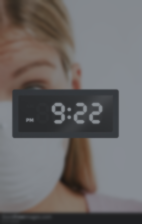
**9:22**
